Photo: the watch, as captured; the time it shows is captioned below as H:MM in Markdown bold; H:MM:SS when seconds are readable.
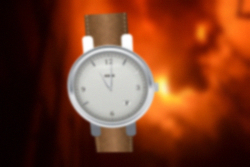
**11:01**
